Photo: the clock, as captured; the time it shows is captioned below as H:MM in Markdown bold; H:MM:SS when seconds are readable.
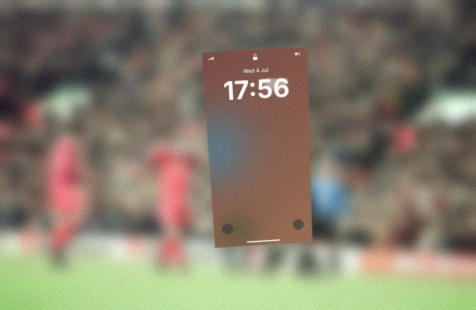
**17:56**
